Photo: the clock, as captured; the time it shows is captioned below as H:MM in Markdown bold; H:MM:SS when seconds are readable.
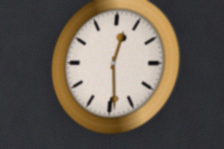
**12:29**
